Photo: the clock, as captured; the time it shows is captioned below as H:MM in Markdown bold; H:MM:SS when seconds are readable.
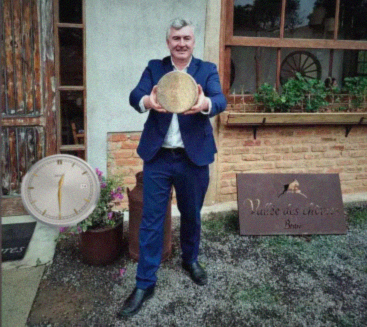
**12:30**
